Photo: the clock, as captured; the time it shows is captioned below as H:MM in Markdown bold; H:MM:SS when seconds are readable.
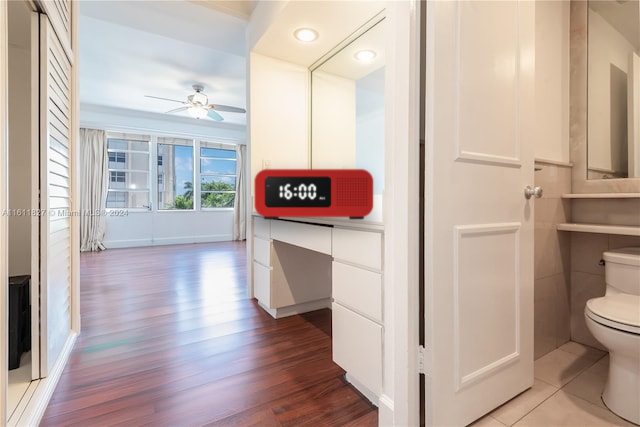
**16:00**
